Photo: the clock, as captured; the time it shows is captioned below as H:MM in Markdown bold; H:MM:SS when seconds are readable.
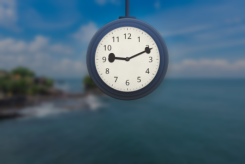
**9:11**
